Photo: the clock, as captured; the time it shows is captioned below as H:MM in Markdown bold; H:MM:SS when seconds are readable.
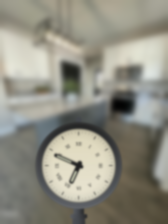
**6:49**
